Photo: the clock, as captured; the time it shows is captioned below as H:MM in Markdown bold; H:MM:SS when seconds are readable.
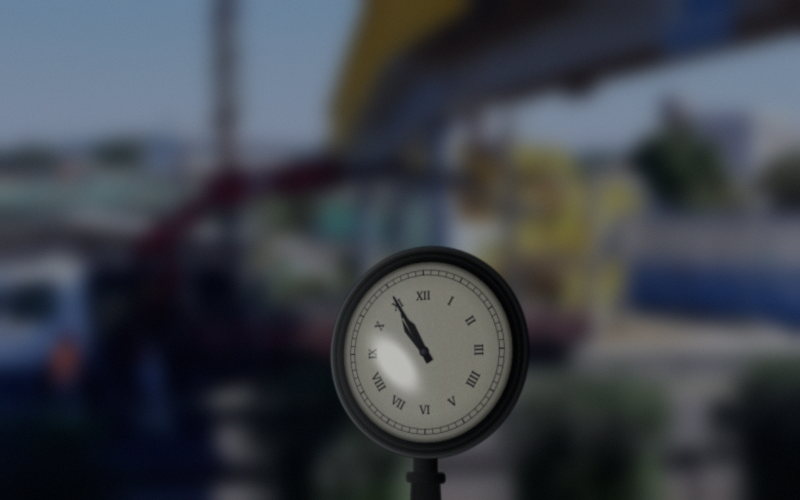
**10:55**
